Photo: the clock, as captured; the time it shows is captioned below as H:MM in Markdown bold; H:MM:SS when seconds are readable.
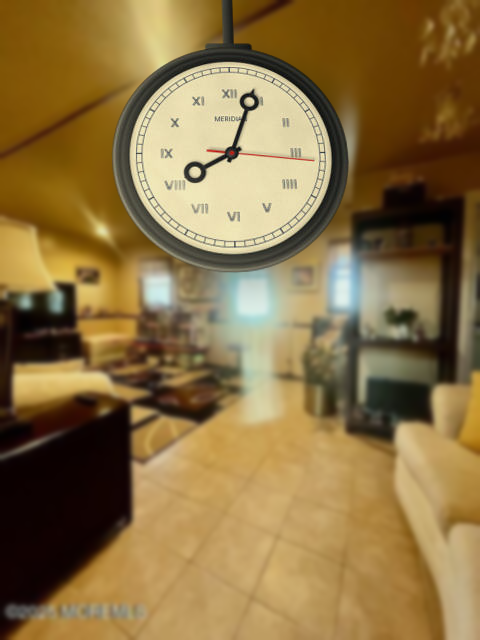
**8:03:16**
